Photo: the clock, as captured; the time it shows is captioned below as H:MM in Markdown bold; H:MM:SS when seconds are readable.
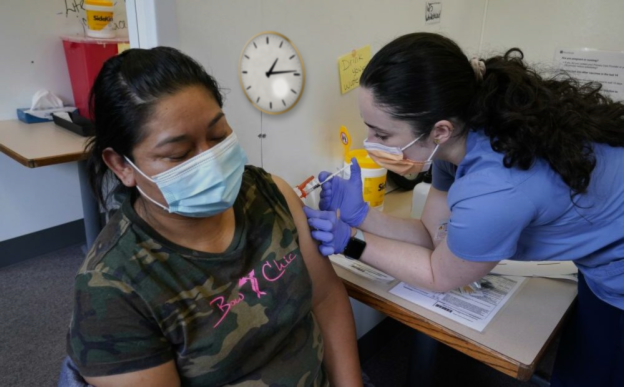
**1:14**
